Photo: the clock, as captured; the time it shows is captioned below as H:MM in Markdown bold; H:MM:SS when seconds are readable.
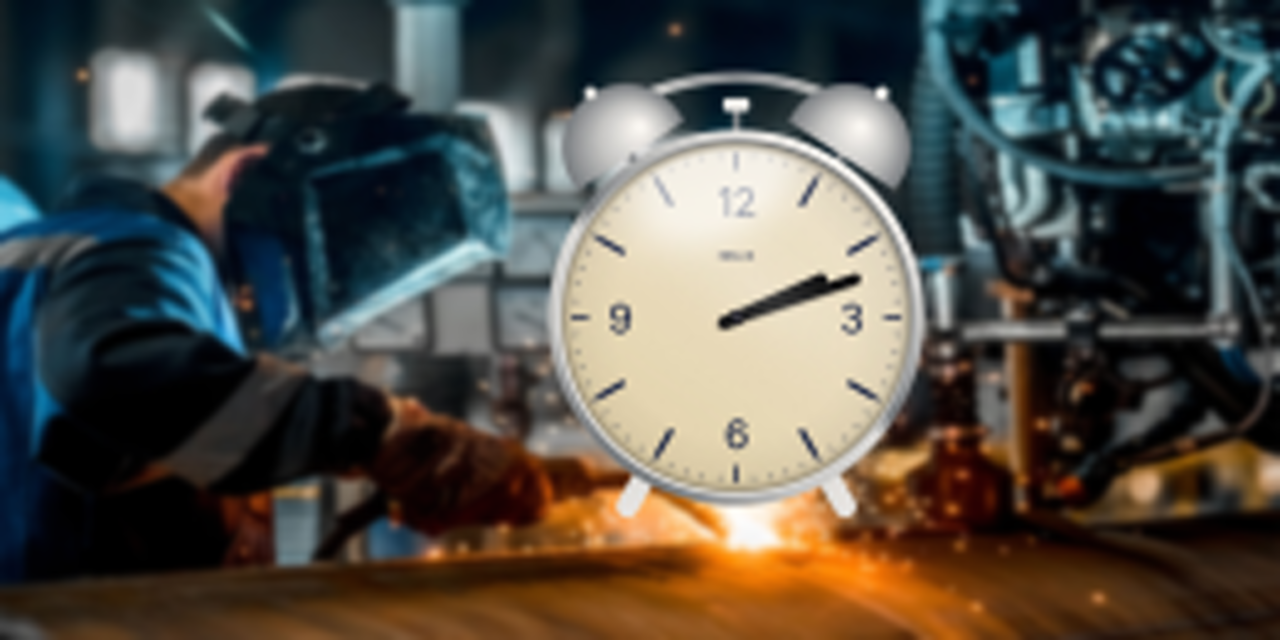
**2:12**
